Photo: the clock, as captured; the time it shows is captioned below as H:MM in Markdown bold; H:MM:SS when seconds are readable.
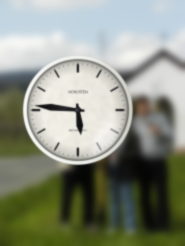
**5:46**
